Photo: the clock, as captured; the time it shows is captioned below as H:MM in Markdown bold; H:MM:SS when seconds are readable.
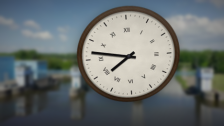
**7:47**
